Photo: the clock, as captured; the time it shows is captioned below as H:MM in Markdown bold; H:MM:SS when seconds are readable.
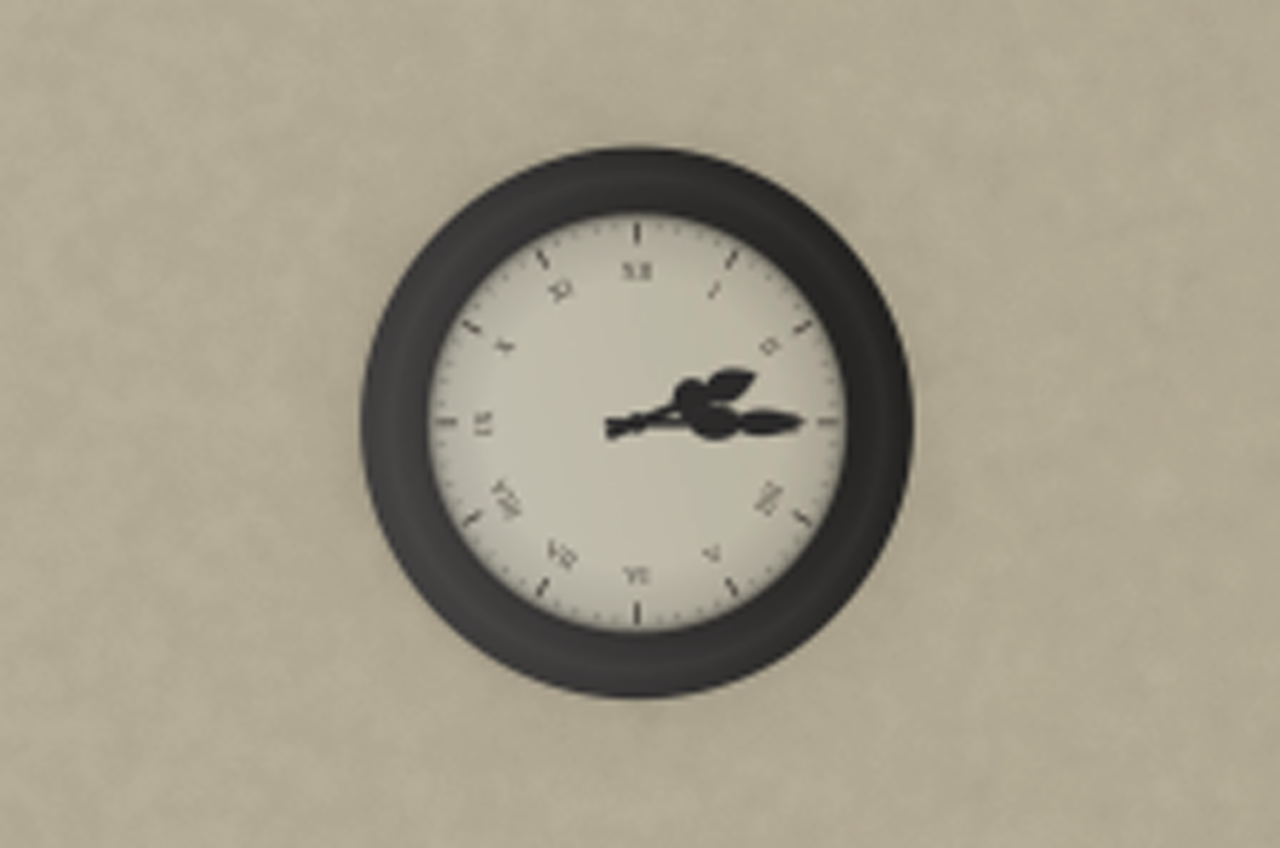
**2:15**
